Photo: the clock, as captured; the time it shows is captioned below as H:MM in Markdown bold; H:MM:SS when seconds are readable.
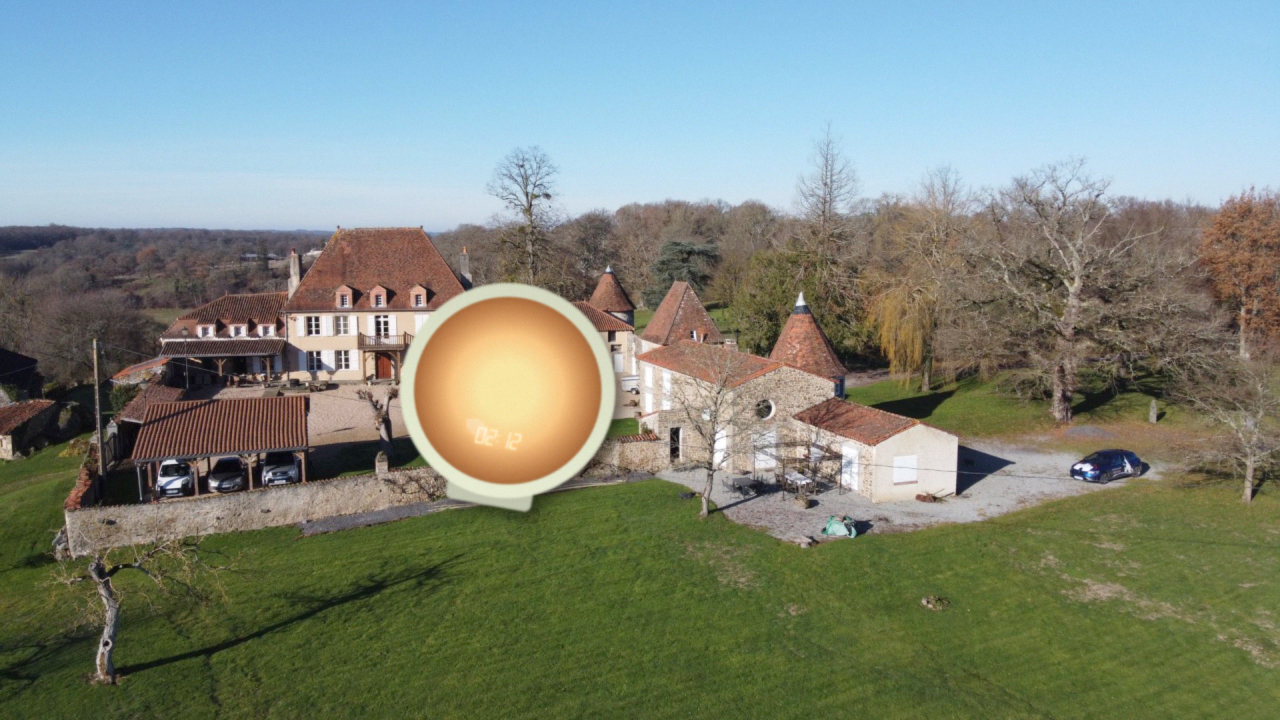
**2:12**
